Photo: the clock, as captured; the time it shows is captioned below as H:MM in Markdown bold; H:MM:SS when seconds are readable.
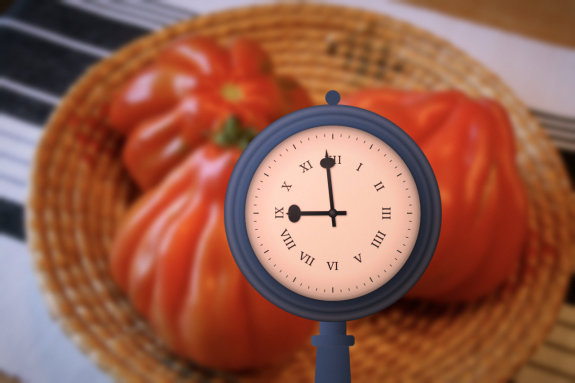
**8:59**
